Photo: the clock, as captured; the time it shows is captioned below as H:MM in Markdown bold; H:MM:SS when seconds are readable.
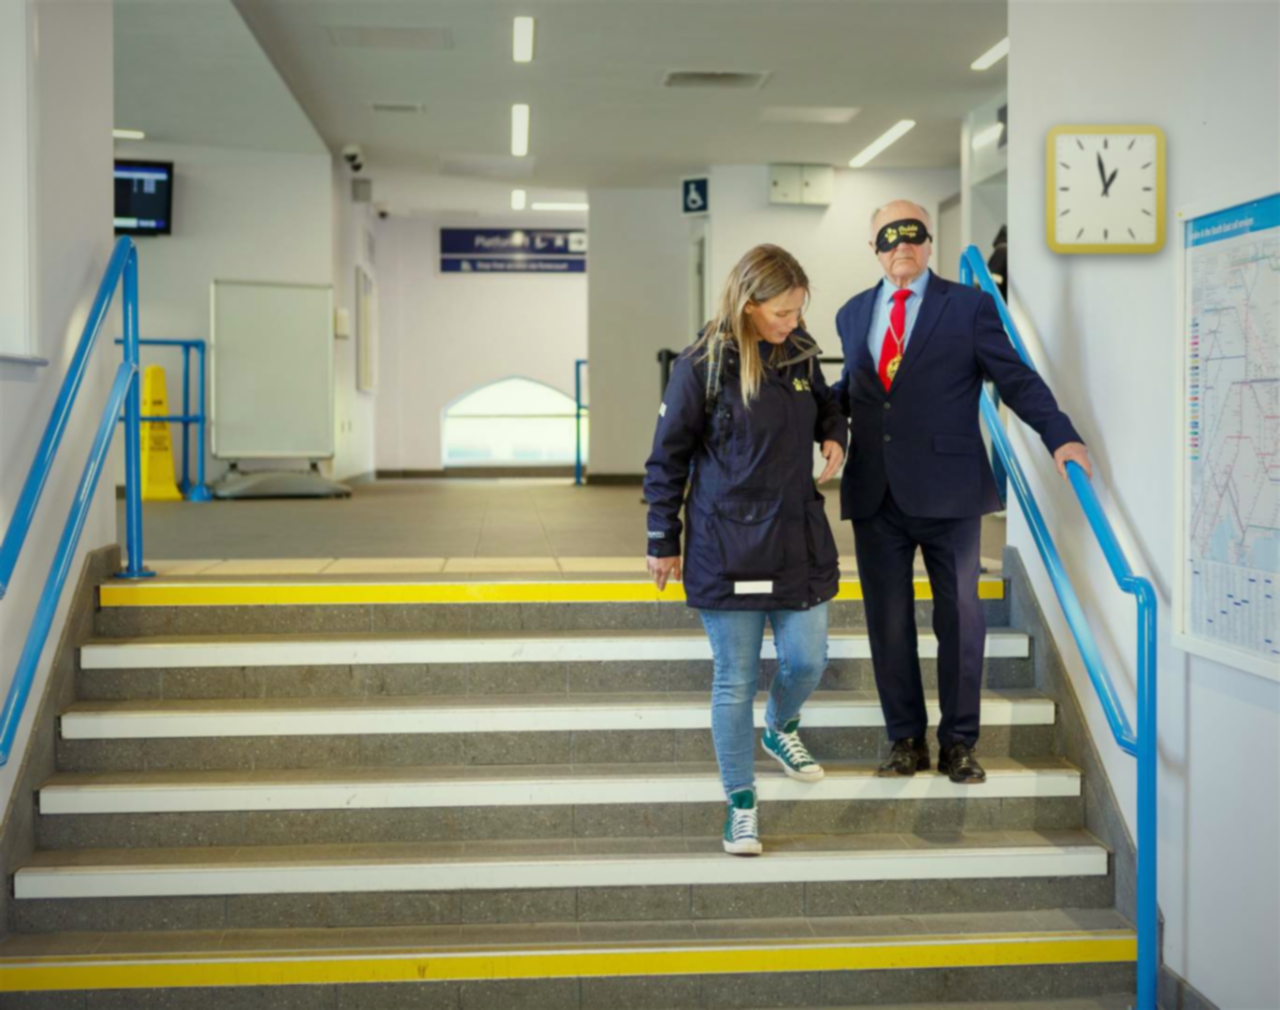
**12:58**
